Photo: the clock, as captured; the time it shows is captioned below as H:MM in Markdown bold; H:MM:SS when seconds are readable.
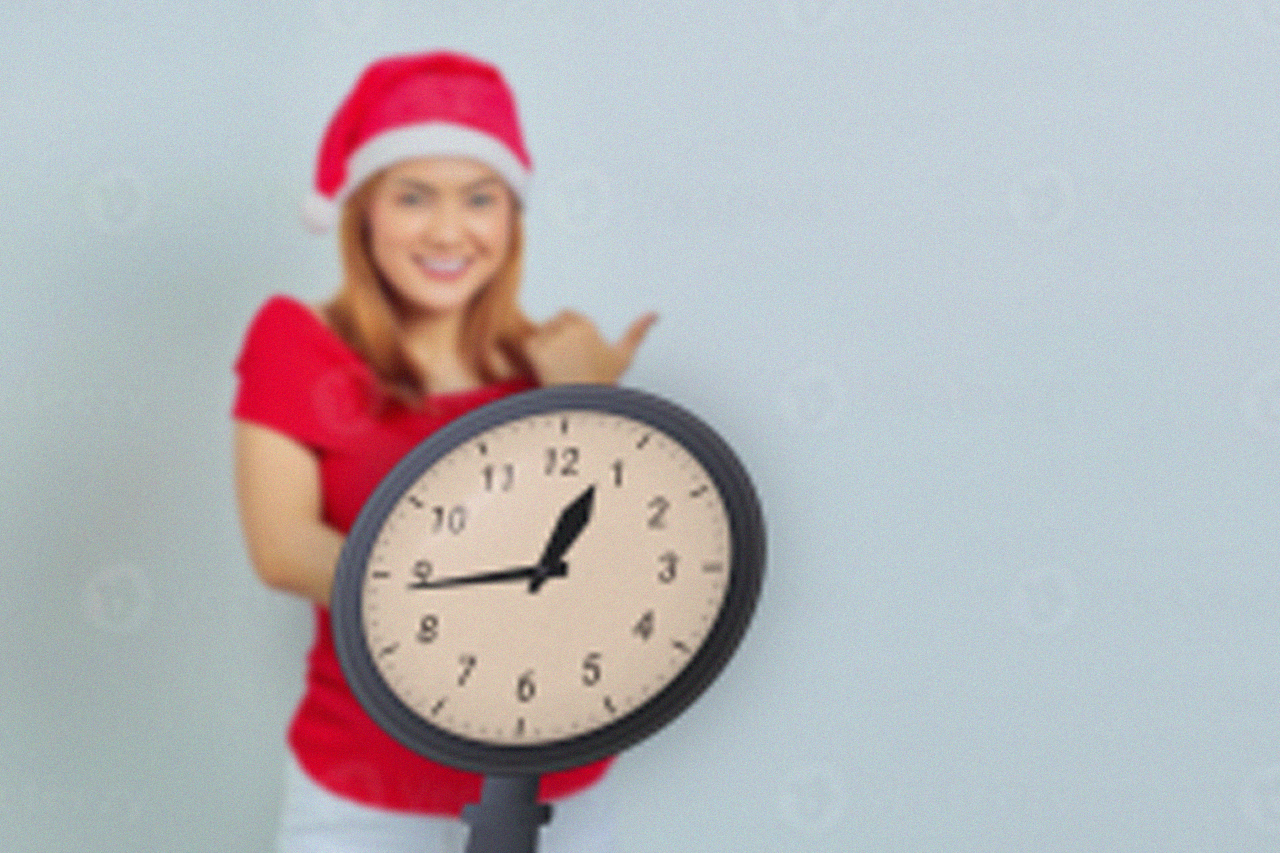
**12:44**
